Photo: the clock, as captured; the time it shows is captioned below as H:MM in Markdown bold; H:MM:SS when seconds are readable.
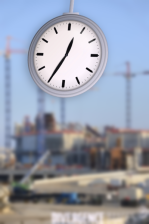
**12:35**
